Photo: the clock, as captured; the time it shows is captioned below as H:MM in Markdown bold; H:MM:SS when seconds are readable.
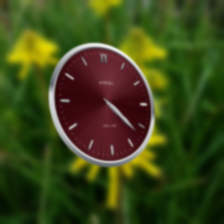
**4:22**
